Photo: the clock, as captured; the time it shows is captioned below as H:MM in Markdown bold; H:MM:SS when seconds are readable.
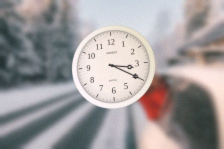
**3:20**
